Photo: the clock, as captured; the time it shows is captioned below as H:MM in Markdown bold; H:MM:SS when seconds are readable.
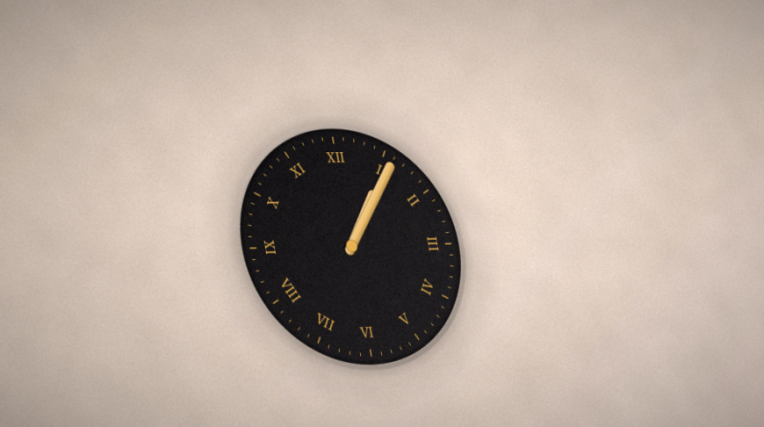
**1:06**
